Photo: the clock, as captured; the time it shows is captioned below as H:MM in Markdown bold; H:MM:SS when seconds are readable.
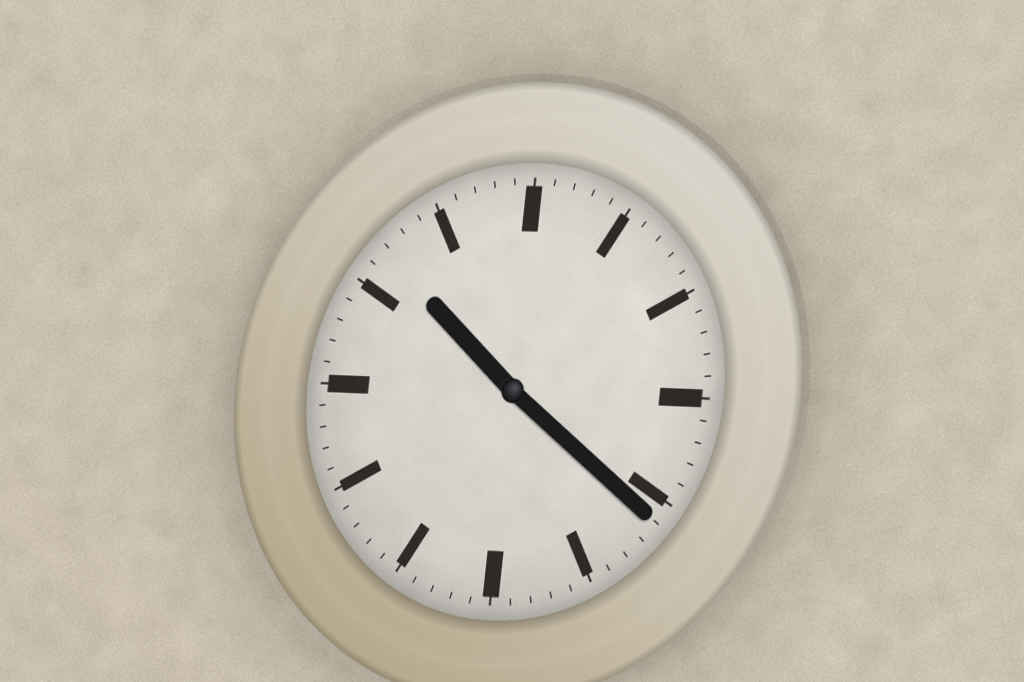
**10:21**
